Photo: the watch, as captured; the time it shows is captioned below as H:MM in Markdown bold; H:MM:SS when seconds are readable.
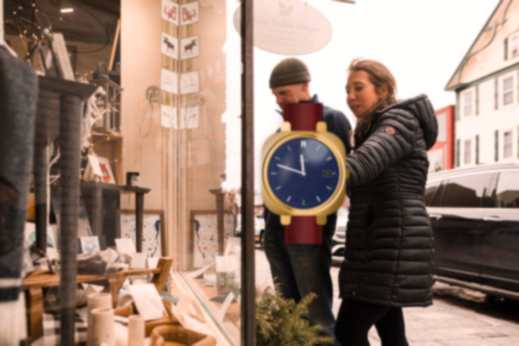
**11:48**
